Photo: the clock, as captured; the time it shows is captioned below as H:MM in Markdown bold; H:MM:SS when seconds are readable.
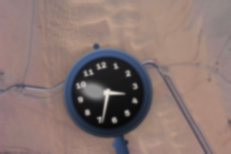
**3:34**
